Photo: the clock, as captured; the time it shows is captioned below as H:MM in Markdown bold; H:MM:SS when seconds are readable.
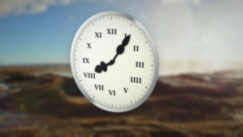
**8:06**
